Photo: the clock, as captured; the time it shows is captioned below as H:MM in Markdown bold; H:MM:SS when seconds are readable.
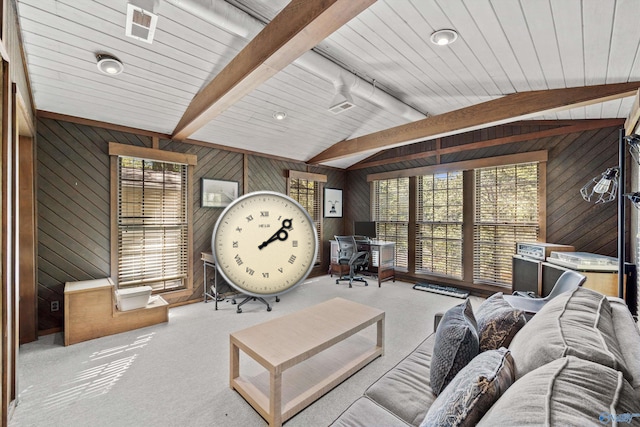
**2:08**
